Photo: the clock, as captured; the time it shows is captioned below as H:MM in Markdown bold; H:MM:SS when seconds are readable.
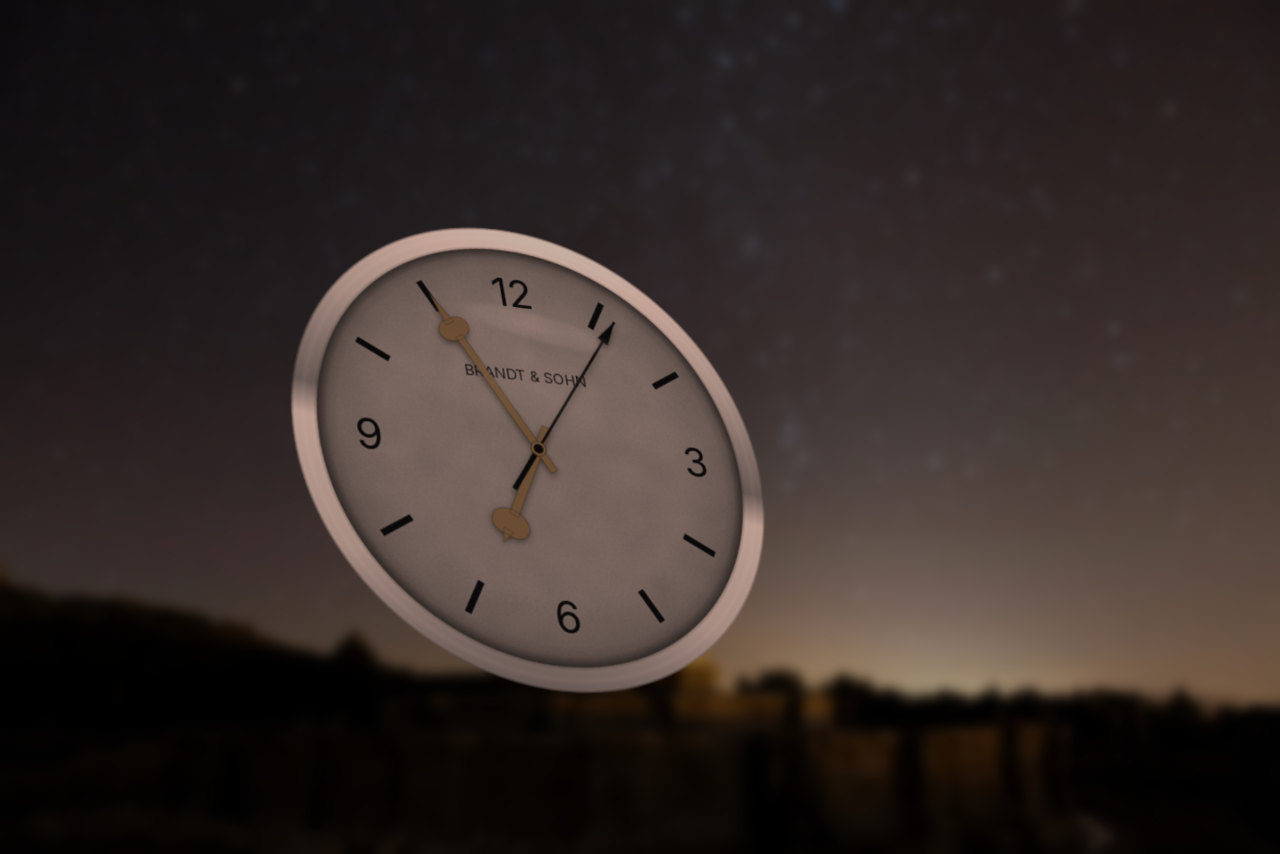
**6:55:06**
